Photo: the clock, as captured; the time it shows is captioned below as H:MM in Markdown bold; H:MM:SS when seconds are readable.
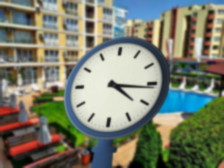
**4:16**
